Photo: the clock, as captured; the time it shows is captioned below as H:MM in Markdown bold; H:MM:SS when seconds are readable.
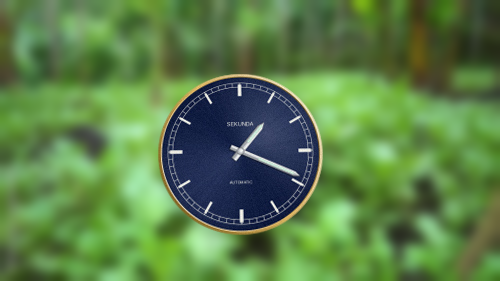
**1:19**
